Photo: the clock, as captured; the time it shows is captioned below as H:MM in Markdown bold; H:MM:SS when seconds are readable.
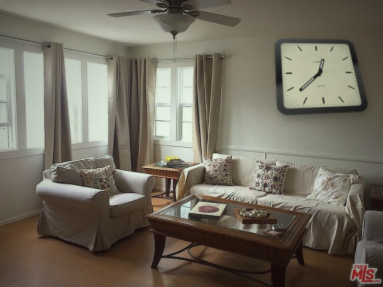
**12:38**
